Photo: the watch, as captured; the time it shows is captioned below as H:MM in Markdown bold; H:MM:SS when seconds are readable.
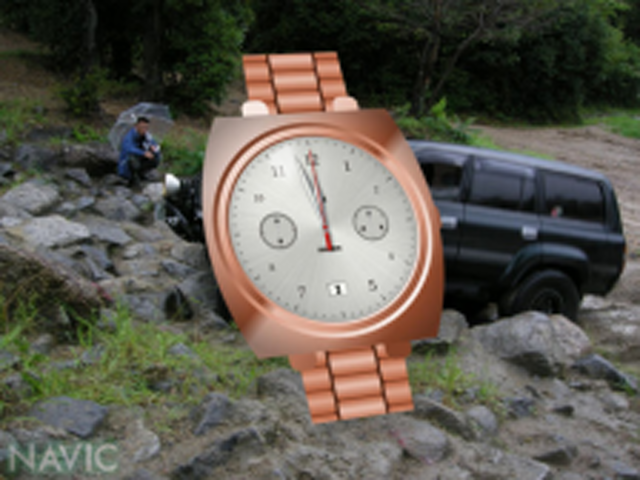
**11:58**
